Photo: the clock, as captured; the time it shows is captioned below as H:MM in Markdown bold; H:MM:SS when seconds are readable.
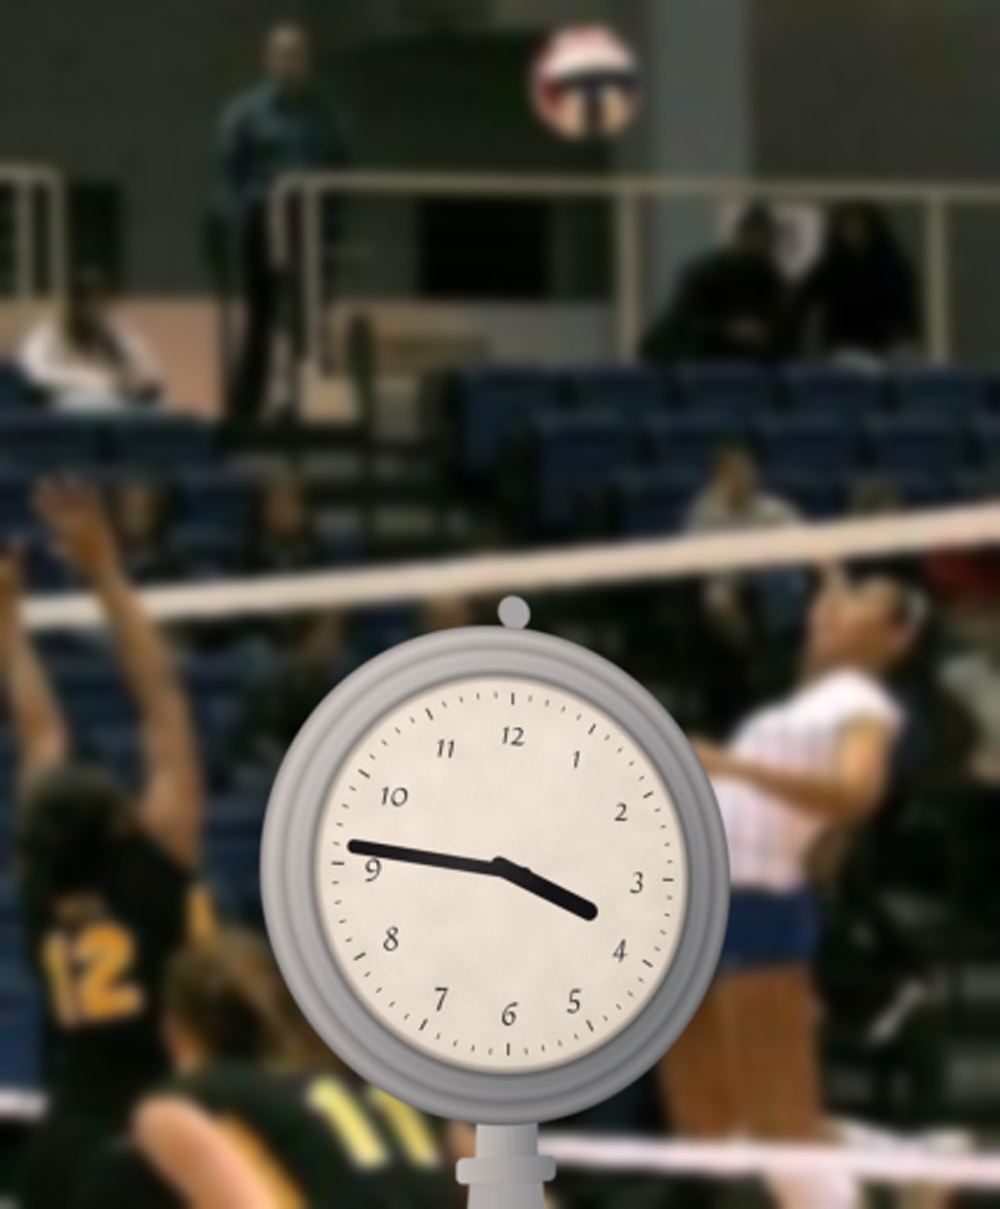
**3:46**
